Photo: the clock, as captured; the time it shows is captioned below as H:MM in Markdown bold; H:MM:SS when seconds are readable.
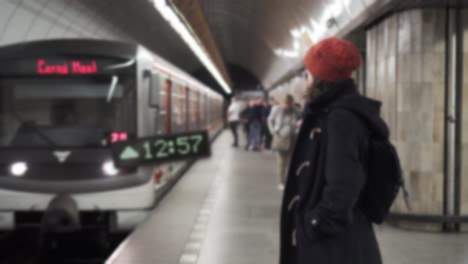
**12:57**
